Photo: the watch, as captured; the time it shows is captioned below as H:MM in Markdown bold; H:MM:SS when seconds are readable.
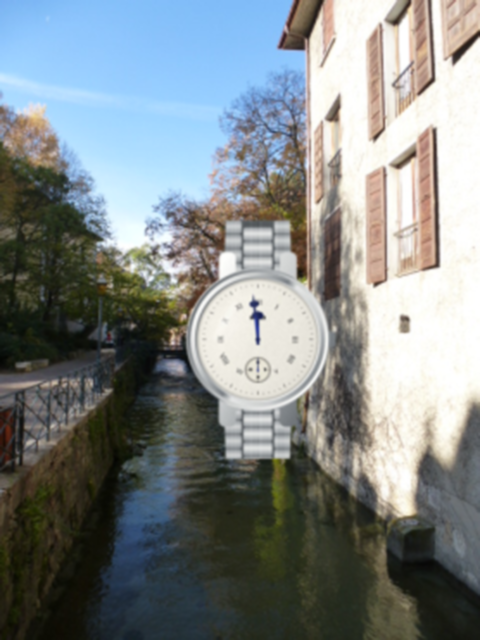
**11:59**
